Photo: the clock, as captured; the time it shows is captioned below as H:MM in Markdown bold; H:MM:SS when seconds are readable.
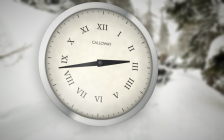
**2:43**
